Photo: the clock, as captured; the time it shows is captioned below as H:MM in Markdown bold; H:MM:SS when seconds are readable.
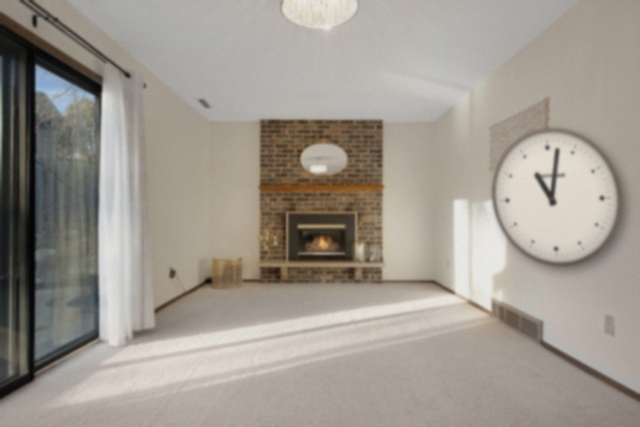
**11:02**
